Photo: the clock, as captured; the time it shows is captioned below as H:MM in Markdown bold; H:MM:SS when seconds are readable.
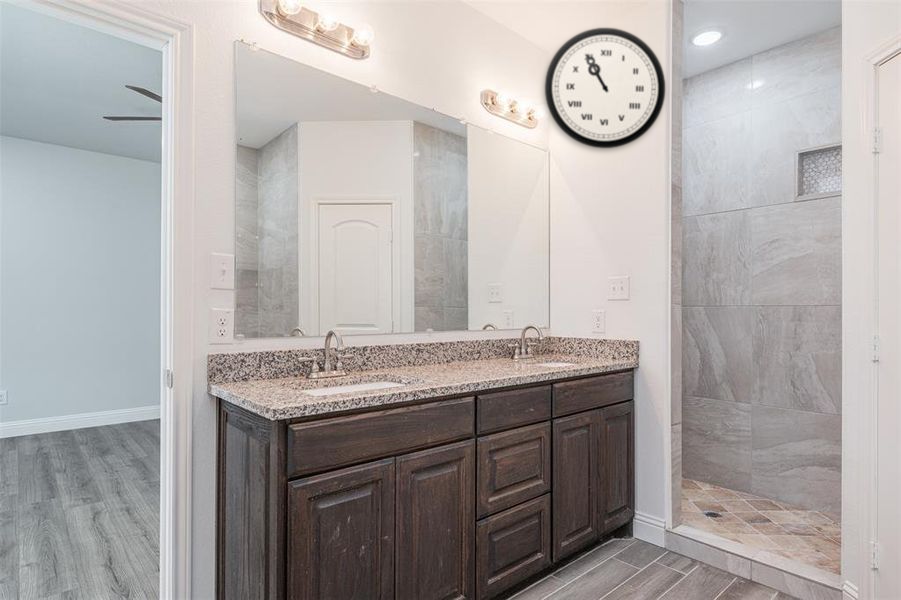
**10:55**
